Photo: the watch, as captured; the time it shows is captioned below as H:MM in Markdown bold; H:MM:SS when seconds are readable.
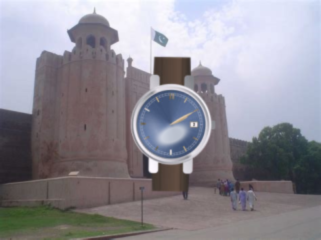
**2:10**
